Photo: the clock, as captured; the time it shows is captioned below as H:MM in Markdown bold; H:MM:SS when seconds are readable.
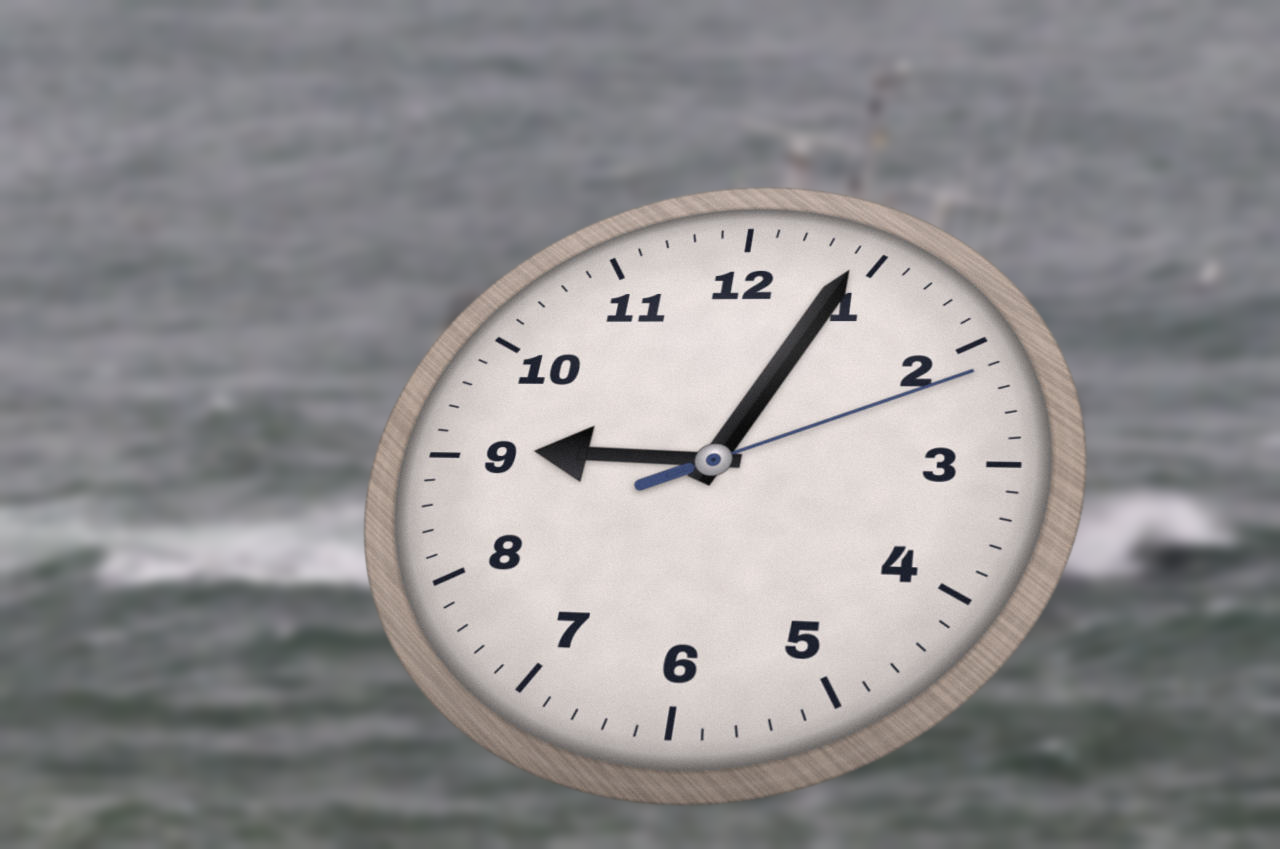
**9:04:11**
